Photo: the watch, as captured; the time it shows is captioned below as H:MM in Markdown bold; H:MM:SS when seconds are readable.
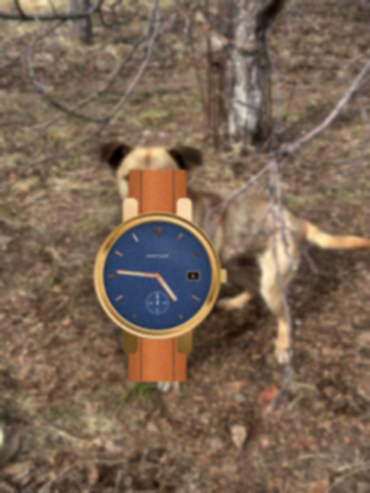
**4:46**
